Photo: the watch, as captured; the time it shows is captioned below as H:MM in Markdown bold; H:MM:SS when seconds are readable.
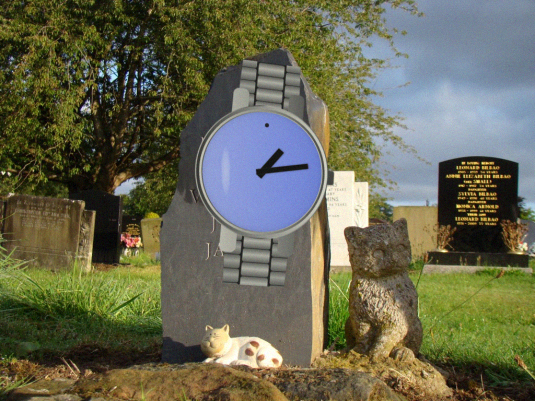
**1:13**
